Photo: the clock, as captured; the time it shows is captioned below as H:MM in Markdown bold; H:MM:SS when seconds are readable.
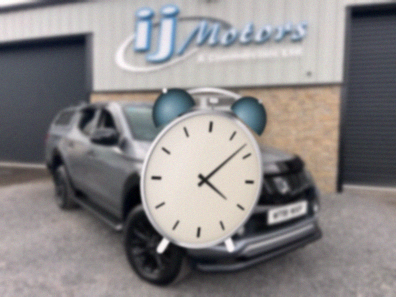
**4:08**
